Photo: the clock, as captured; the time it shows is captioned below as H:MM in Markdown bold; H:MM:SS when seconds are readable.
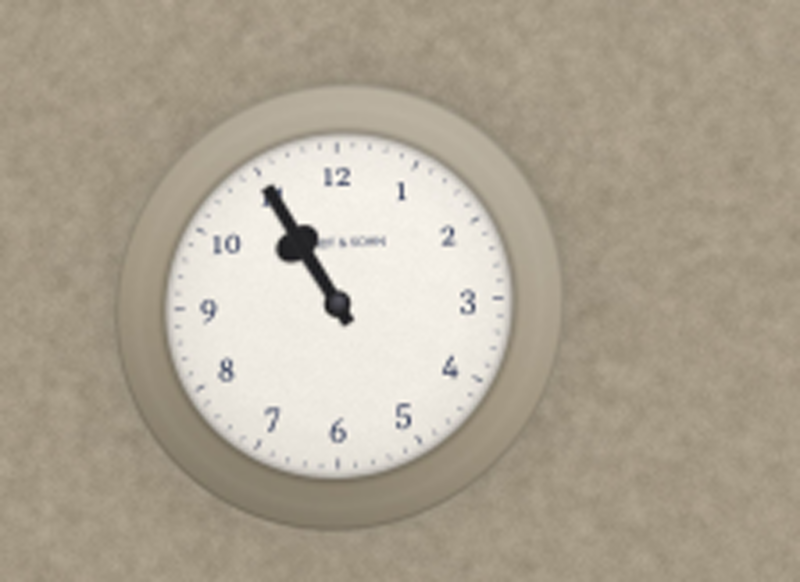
**10:55**
